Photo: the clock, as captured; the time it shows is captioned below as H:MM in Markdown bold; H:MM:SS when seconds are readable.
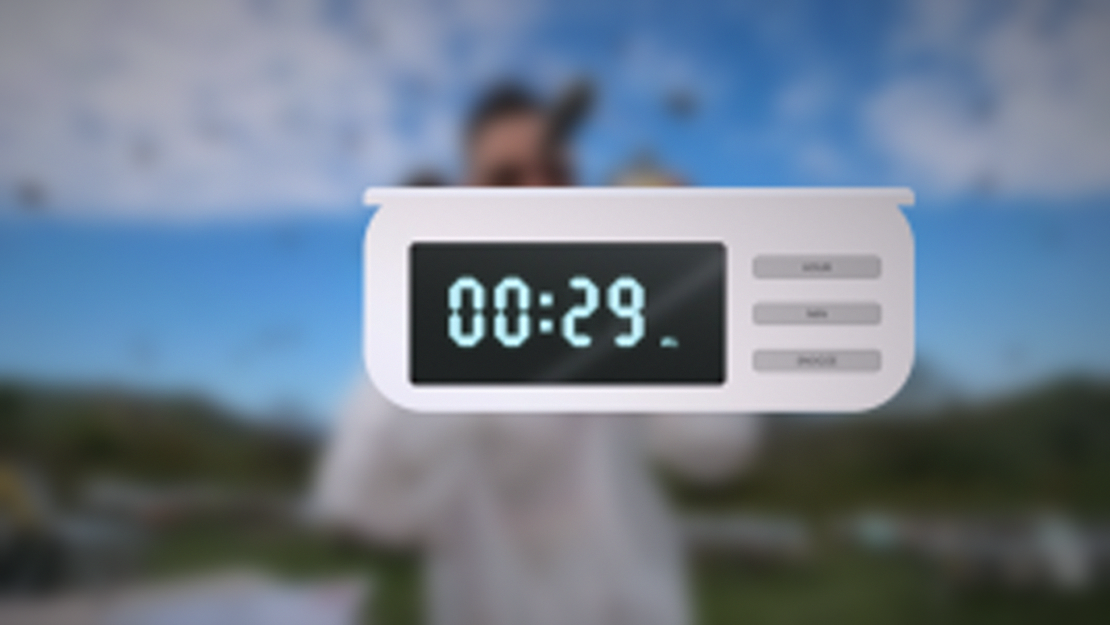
**0:29**
